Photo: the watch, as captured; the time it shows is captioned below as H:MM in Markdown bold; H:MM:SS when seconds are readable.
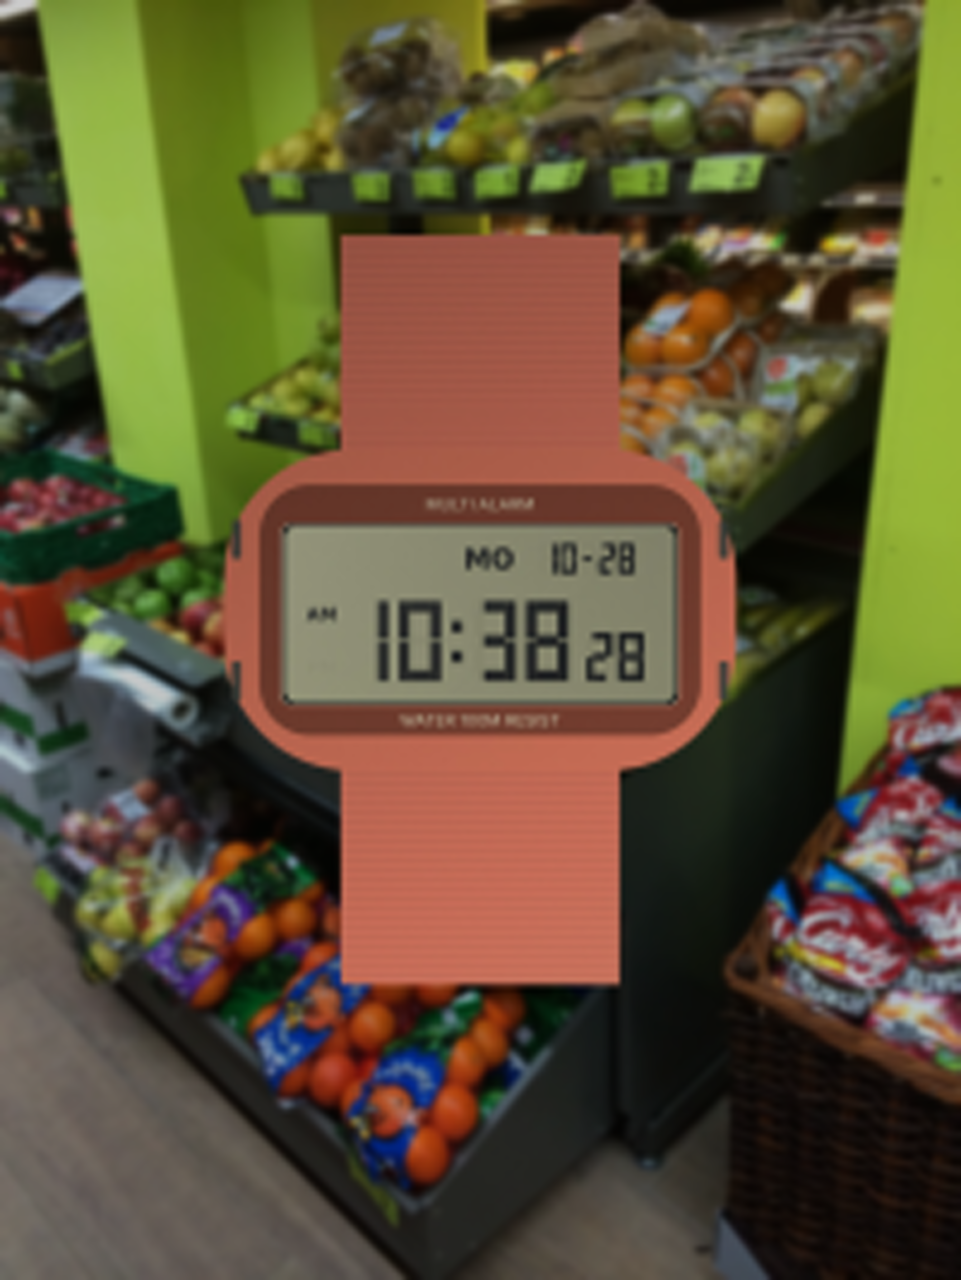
**10:38:28**
